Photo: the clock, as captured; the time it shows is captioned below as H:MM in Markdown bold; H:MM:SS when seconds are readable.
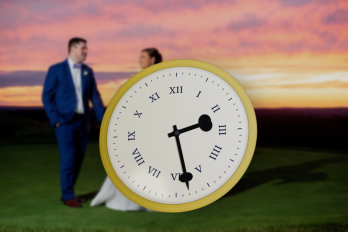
**2:28**
